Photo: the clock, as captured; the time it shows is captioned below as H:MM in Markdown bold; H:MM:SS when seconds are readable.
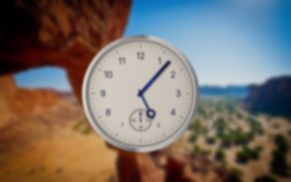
**5:07**
